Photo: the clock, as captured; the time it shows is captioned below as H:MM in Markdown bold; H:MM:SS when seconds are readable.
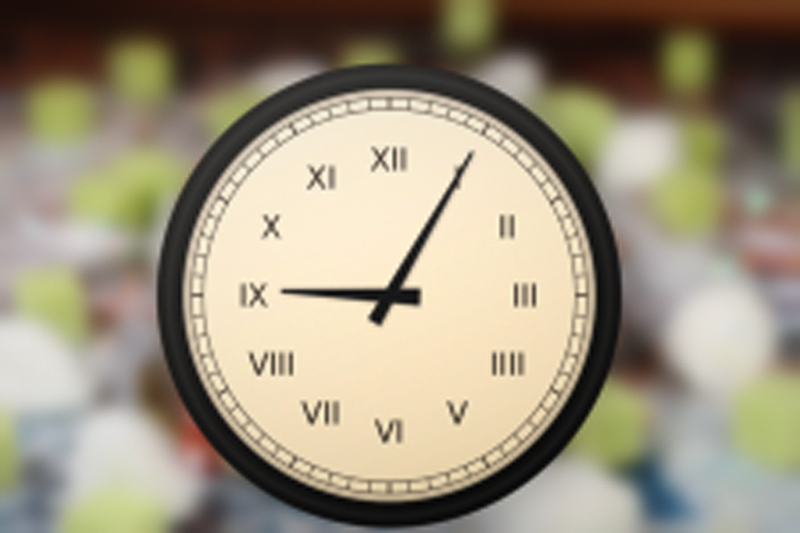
**9:05**
